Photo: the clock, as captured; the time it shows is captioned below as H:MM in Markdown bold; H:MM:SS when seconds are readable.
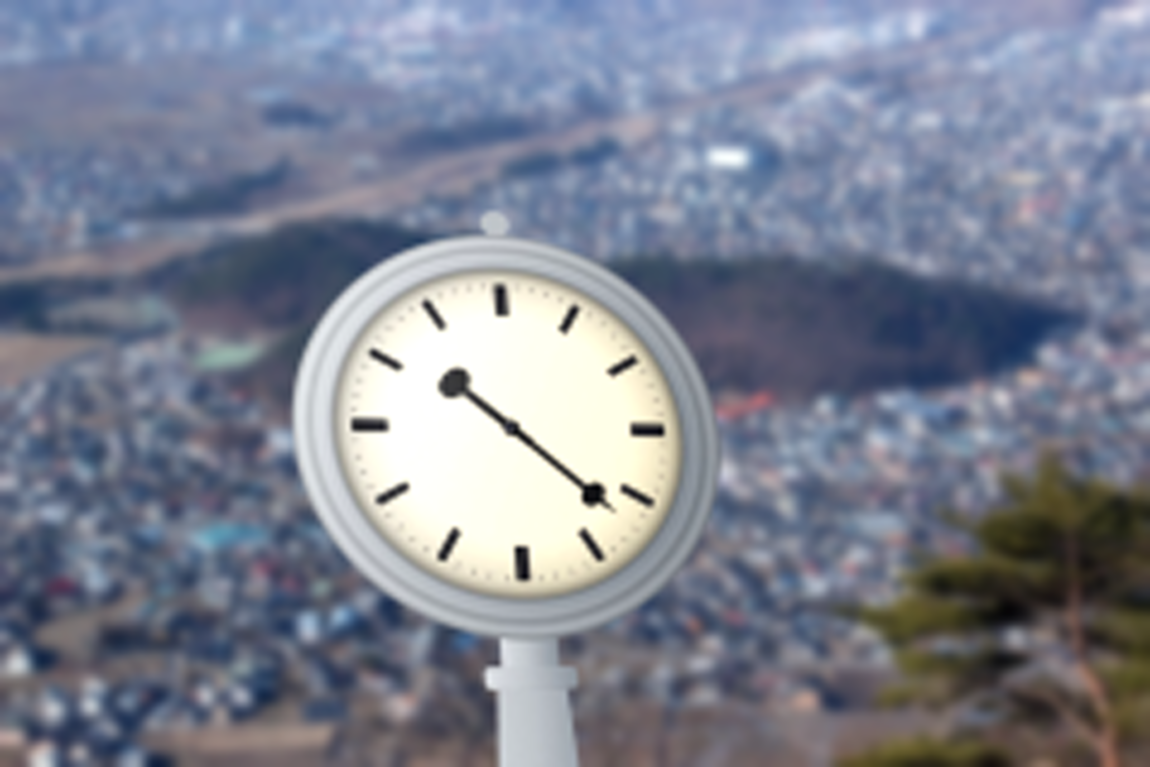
**10:22**
